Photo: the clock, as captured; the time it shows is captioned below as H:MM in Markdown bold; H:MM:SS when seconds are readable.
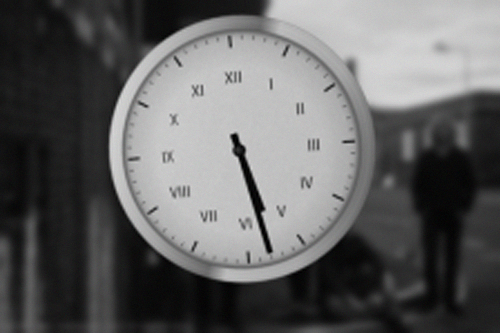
**5:28**
